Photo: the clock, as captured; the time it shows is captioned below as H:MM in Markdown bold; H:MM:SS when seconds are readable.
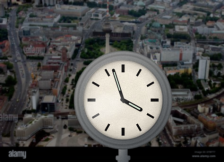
**3:57**
